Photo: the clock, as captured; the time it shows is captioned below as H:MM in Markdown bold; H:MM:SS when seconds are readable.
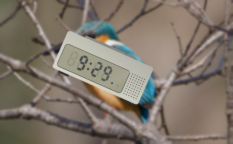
**9:29**
